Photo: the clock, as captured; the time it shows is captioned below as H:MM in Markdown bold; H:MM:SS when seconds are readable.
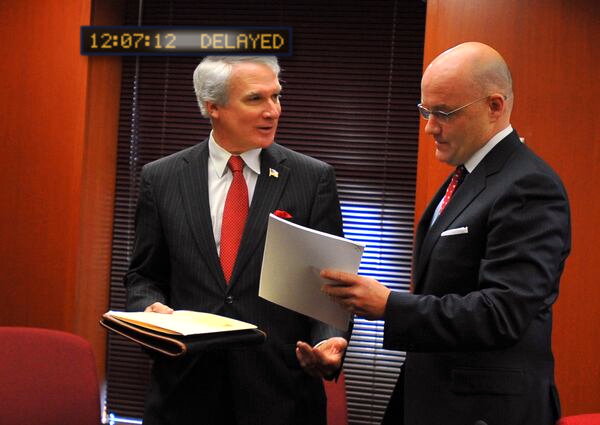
**12:07:12**
